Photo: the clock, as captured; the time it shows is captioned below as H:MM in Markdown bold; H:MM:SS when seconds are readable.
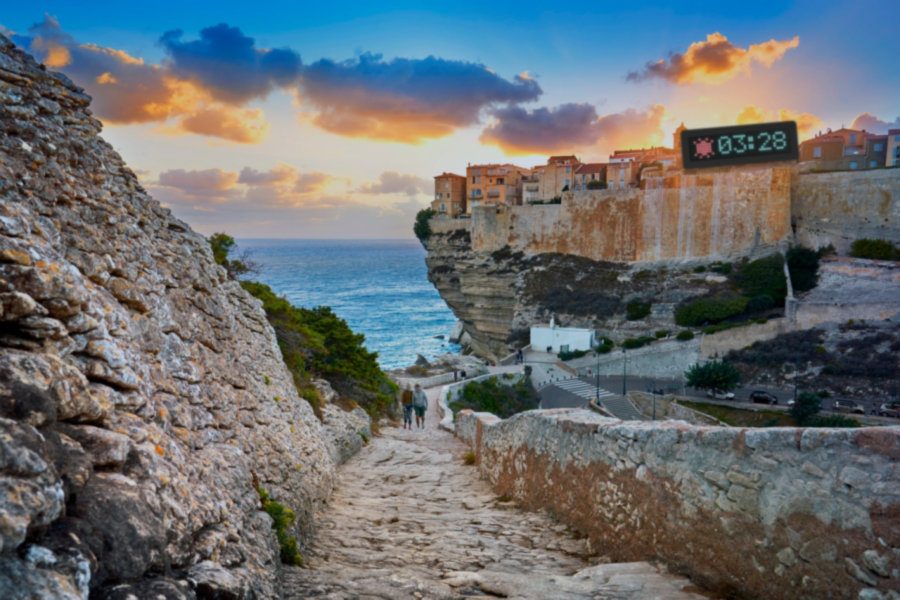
**3:28**
